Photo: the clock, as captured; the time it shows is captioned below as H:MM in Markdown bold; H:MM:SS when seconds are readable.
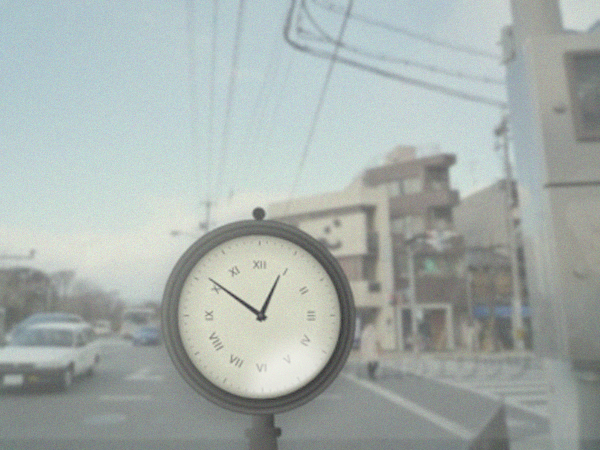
**12:51**
